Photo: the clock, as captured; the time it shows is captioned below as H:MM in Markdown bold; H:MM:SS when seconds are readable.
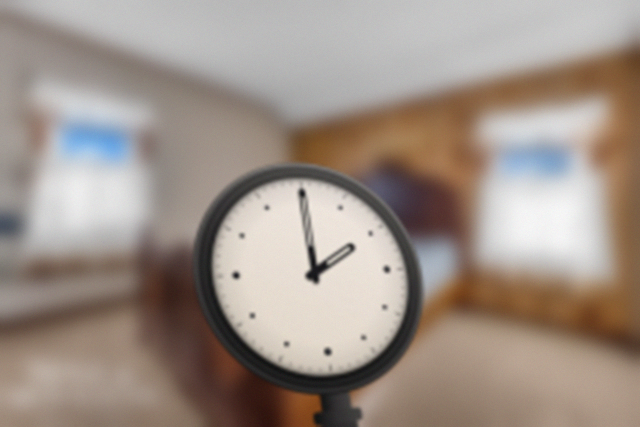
**2:00**
